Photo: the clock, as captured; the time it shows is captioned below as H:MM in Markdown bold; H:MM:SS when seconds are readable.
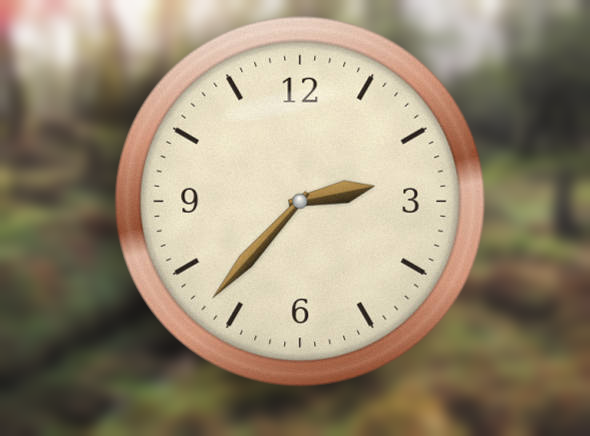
**2:37**
